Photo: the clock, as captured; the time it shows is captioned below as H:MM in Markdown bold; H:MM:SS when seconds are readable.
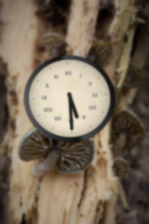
**5:30**
